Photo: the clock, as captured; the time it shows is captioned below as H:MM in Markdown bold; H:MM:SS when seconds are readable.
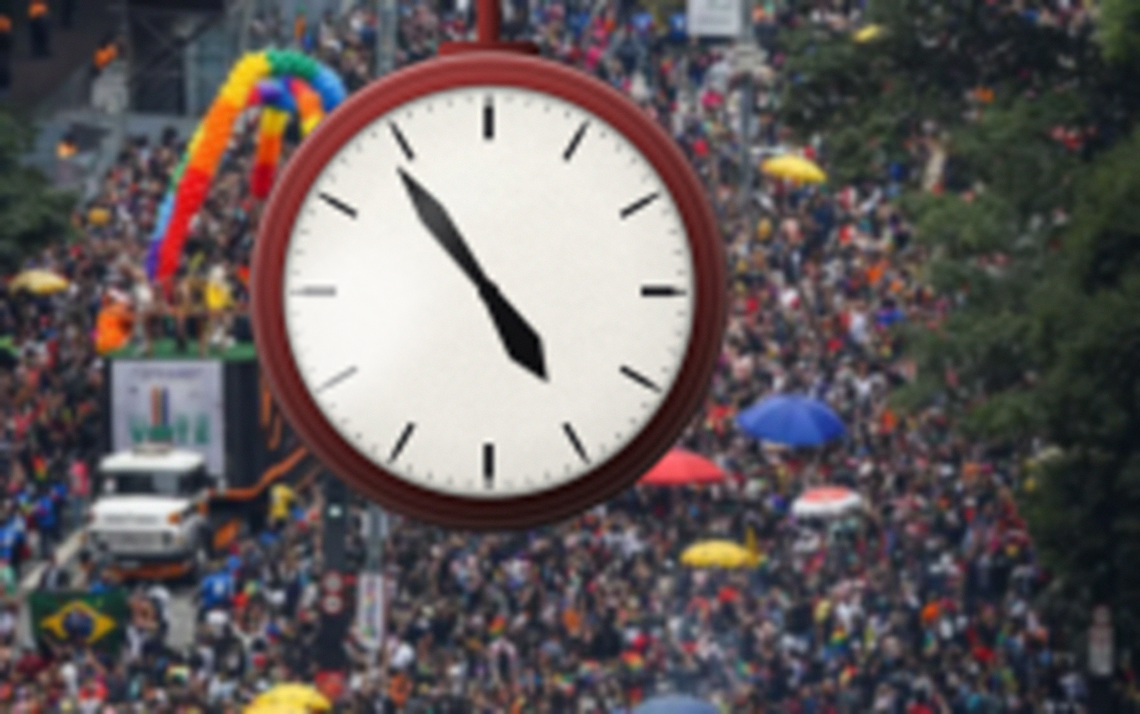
**4:54**
